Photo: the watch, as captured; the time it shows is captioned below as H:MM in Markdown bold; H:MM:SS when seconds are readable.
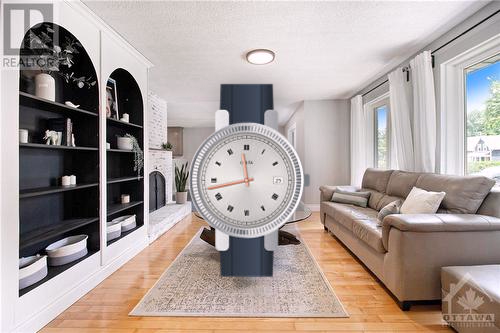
**11:43**
